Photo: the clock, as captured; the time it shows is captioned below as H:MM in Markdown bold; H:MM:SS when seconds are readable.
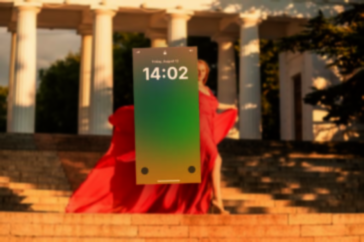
**14:02**
